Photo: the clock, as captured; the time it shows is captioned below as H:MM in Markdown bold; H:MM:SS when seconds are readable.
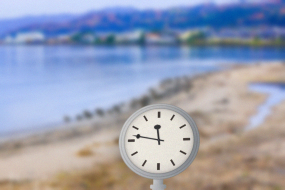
**11:47**
